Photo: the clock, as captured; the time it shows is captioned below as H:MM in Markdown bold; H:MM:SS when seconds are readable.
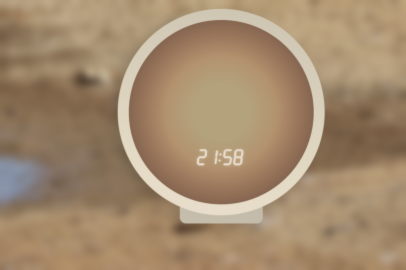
**21:58**
